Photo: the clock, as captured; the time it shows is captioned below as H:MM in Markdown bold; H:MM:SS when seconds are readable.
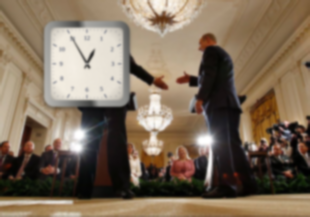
**12:55**
